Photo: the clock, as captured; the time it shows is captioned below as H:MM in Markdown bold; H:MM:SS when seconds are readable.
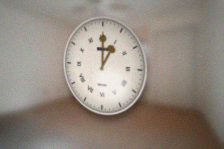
**1:00**
